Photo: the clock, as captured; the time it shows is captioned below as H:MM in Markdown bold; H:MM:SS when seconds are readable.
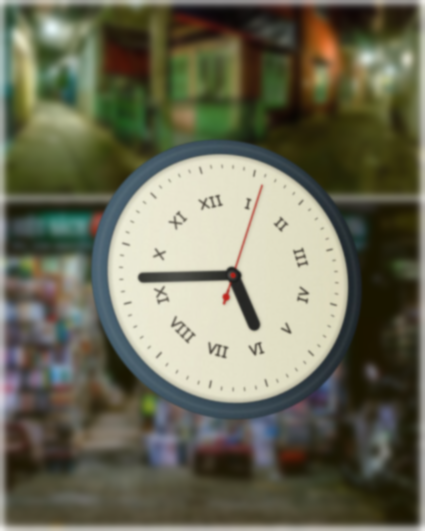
**5:47:06**
